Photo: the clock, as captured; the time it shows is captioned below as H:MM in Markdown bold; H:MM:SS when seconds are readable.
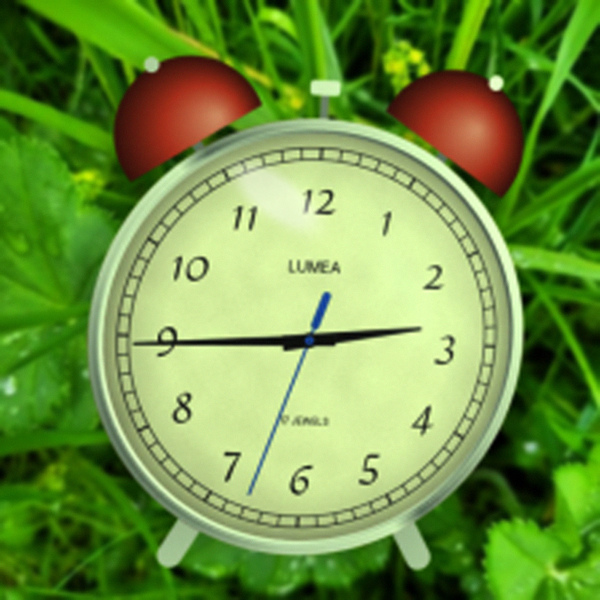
**2:44:33**
